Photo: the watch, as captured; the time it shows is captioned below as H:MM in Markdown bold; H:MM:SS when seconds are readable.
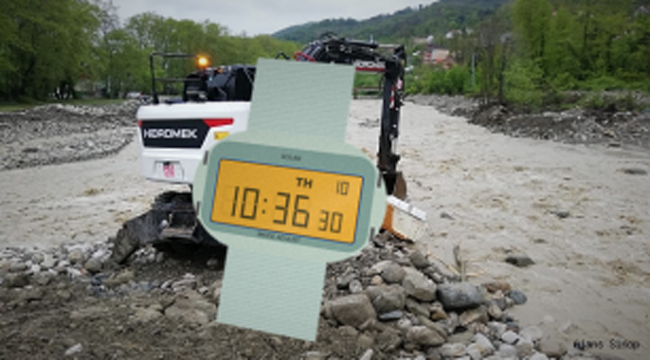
**10:36:30**
